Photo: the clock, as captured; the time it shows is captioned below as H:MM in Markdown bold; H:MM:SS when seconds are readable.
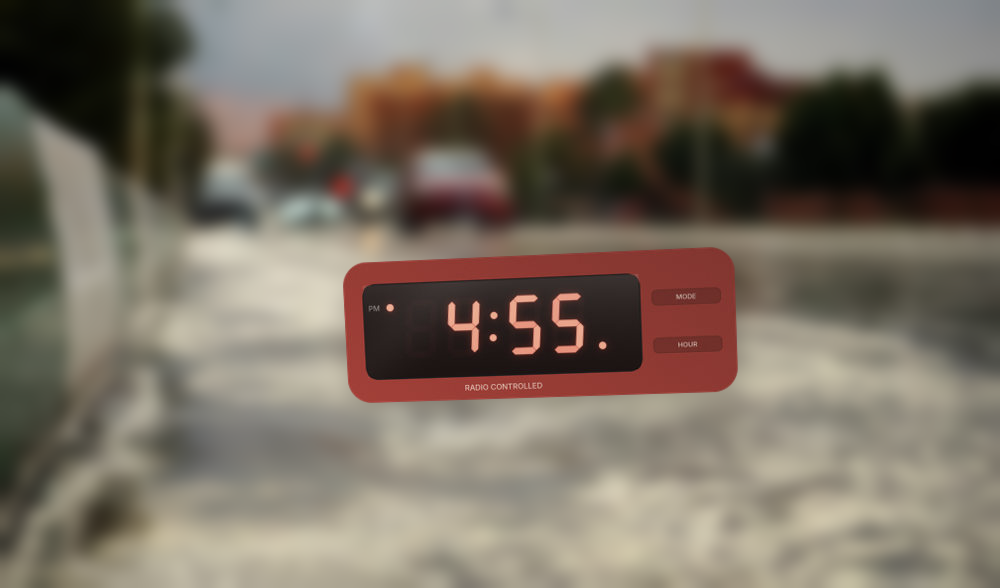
**4:55**
